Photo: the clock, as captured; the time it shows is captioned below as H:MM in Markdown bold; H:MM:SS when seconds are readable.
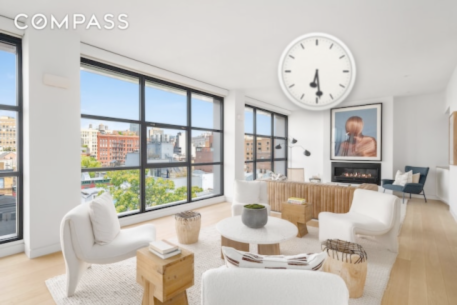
**6:29**
